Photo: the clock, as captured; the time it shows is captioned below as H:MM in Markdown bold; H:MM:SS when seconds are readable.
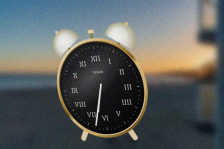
**6:33**
